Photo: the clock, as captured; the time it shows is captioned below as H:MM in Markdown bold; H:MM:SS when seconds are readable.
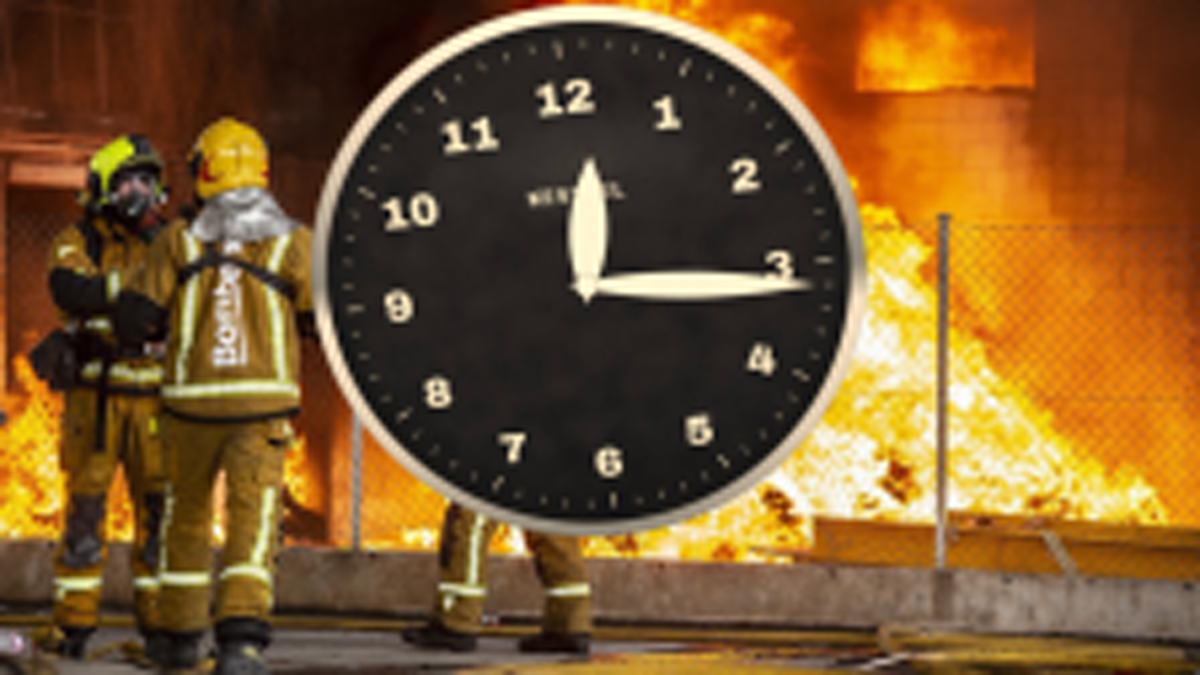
**12:16**
